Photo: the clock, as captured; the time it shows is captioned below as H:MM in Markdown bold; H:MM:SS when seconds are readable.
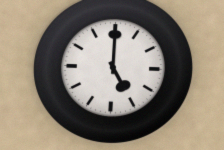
**5:00**
